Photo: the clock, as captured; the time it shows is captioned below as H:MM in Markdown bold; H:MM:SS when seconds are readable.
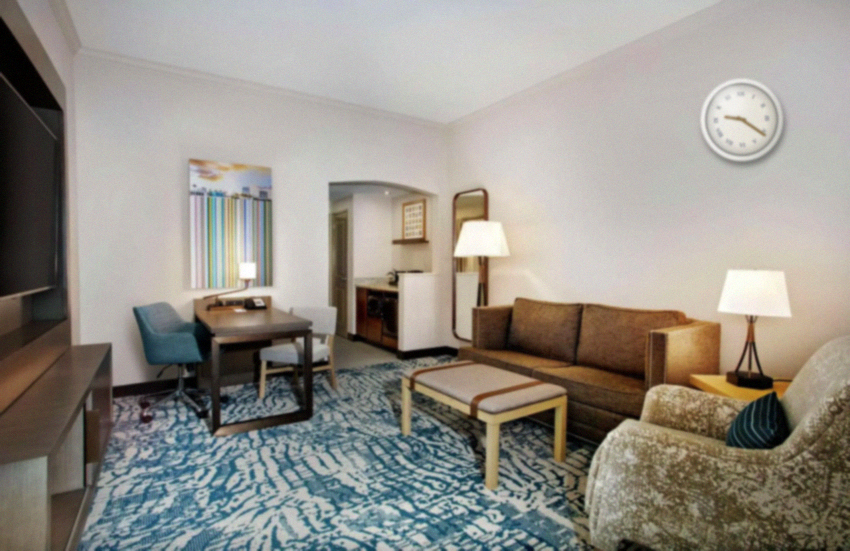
**9:21**
